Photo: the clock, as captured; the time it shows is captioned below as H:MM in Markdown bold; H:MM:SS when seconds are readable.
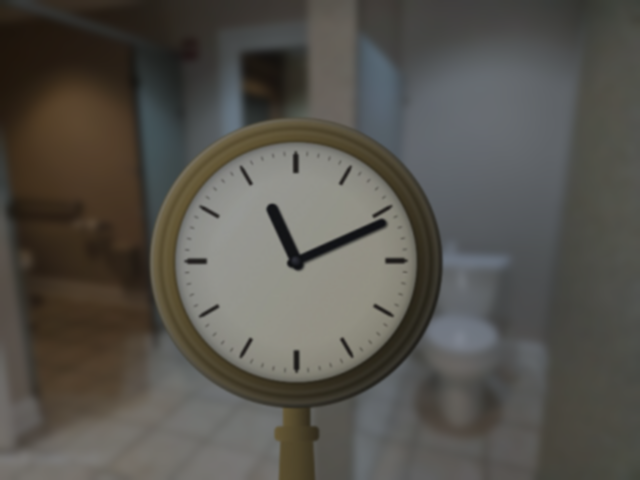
**11:11**
